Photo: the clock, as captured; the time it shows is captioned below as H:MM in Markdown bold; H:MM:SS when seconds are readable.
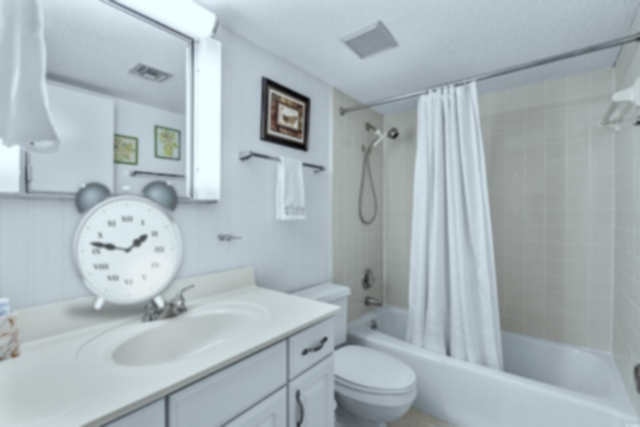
**1:47**
